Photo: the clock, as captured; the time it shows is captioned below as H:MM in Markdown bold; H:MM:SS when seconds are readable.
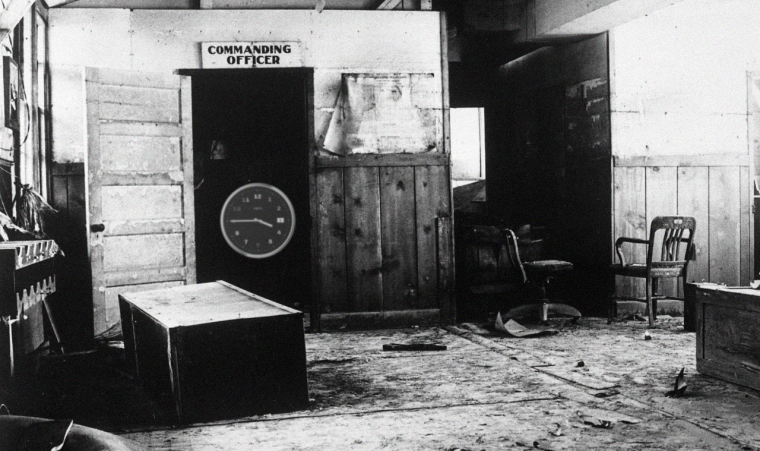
**3:45**
